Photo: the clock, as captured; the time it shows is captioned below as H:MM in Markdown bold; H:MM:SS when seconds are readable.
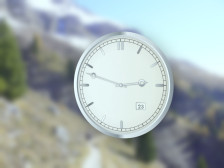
**2:48**
